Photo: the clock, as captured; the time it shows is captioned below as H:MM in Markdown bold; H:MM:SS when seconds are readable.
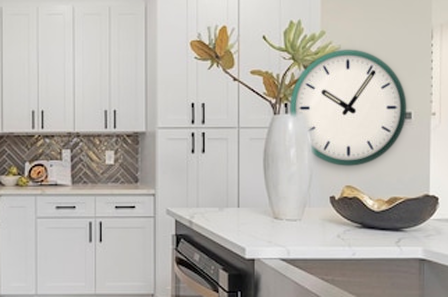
**10:06**
